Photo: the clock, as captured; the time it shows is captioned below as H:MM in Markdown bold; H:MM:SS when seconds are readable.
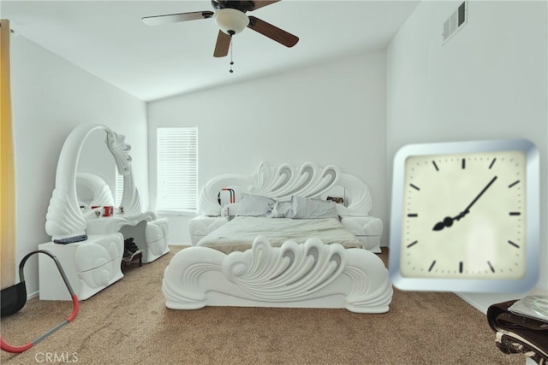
**8:07**
